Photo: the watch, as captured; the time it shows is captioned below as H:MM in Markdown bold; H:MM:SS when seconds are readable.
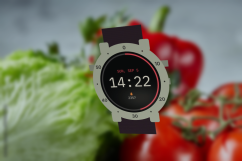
**14:22**
